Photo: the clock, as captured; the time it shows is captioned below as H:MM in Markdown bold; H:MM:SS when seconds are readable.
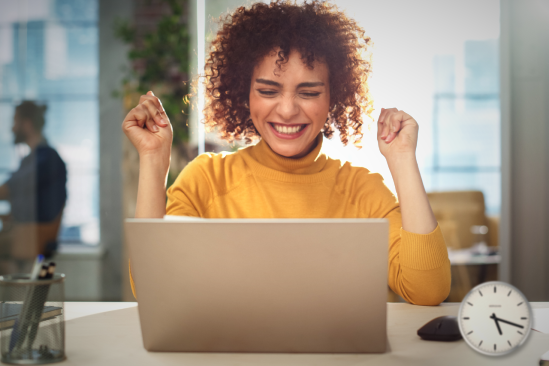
**5:18**
